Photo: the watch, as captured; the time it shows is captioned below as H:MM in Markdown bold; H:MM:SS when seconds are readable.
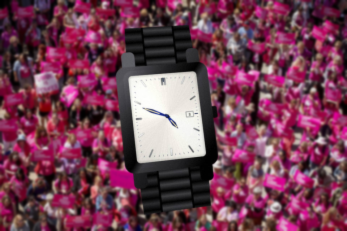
**4:49**
